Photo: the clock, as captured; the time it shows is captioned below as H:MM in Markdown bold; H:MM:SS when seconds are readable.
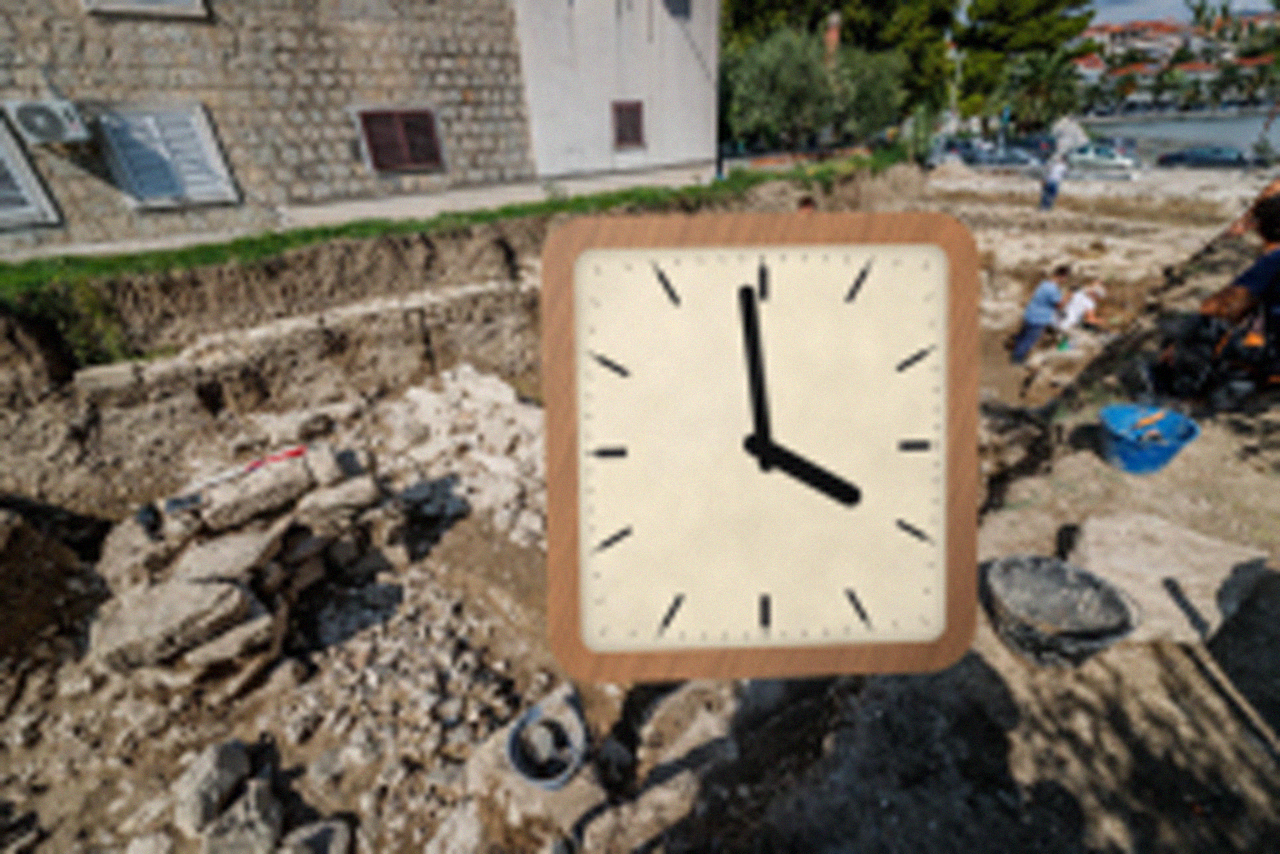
**3:59**
